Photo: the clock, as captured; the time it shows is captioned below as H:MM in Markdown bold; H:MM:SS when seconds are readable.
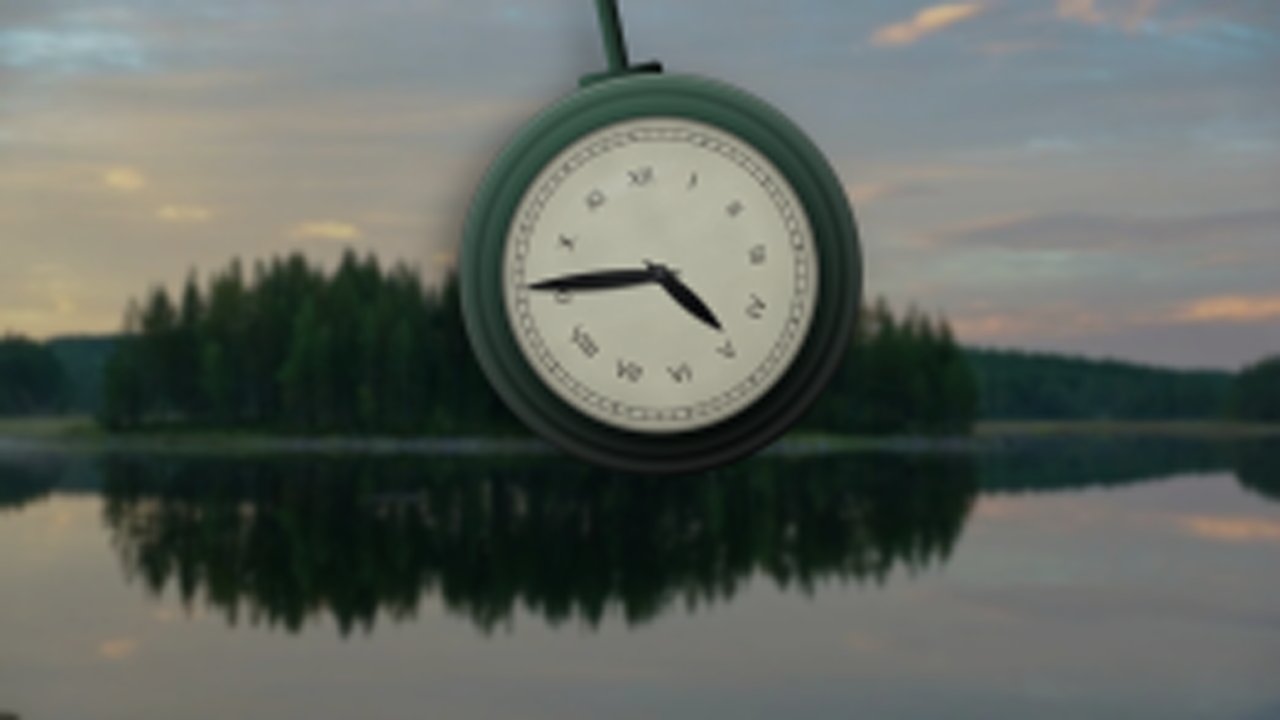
**4:46**
